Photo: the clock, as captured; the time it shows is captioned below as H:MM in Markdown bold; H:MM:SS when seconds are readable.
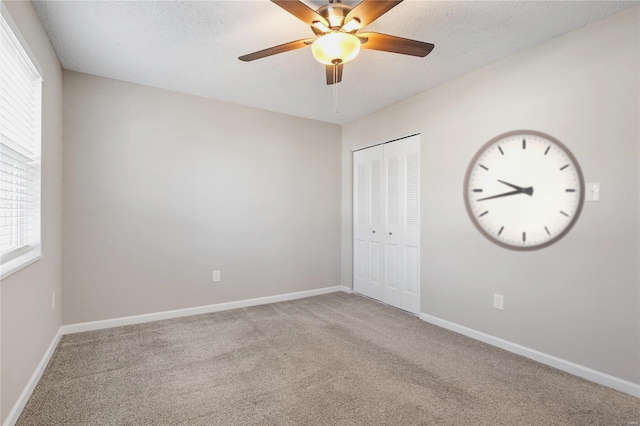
**9:43**
